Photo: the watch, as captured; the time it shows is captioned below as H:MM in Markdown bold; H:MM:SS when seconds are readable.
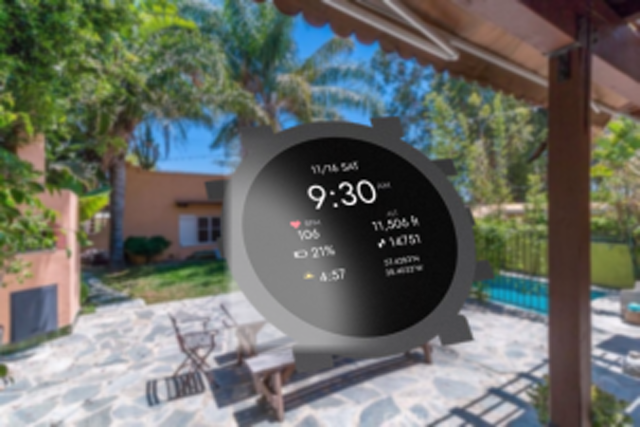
**9:30**
